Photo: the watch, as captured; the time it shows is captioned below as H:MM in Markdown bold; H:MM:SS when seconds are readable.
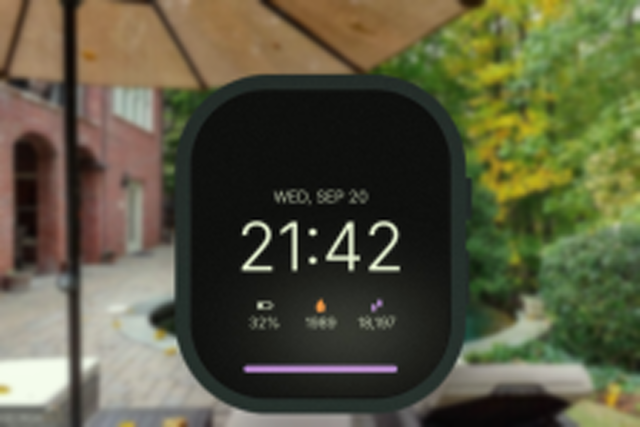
**21:42**
